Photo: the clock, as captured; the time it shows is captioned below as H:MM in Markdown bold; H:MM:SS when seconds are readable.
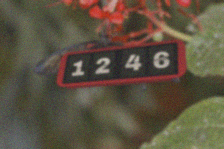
**12:46**
